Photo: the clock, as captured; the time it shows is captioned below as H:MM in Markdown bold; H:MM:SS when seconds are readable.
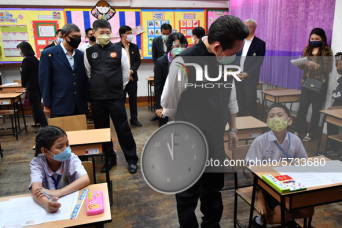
**10:58**
